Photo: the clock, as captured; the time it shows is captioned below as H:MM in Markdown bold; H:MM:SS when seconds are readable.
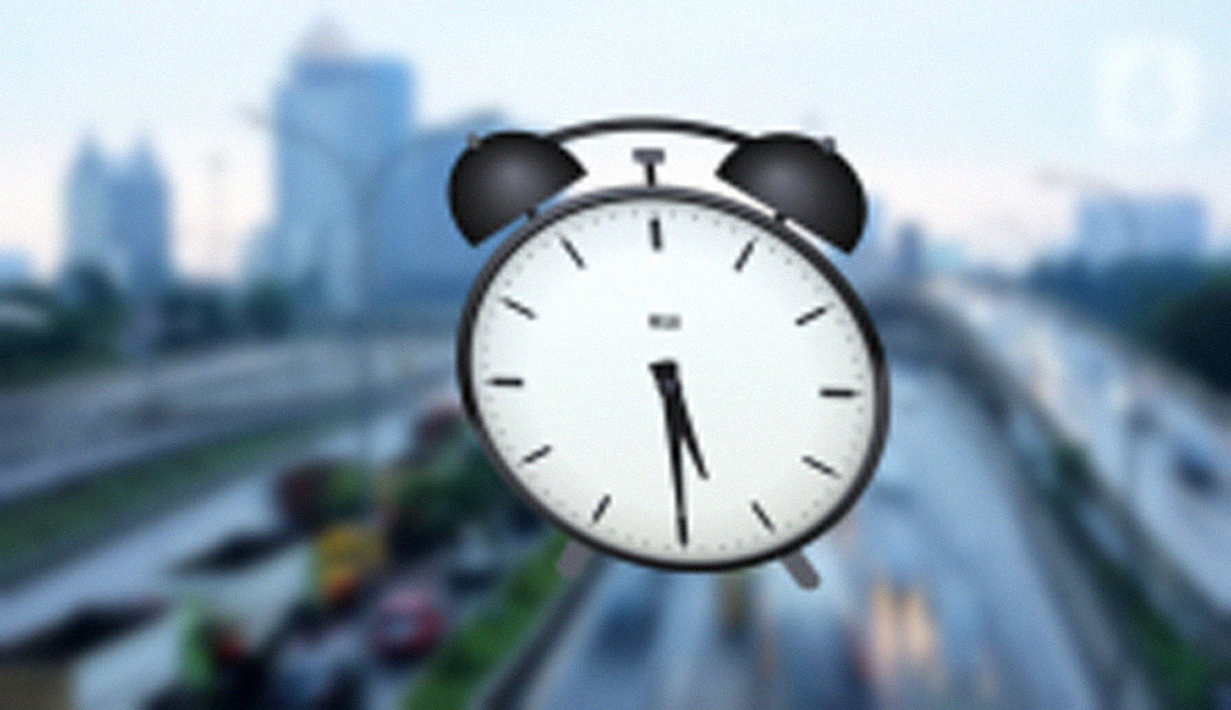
**5:30**
